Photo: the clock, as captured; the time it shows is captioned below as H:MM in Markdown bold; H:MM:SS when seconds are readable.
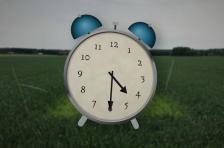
**4:30**
